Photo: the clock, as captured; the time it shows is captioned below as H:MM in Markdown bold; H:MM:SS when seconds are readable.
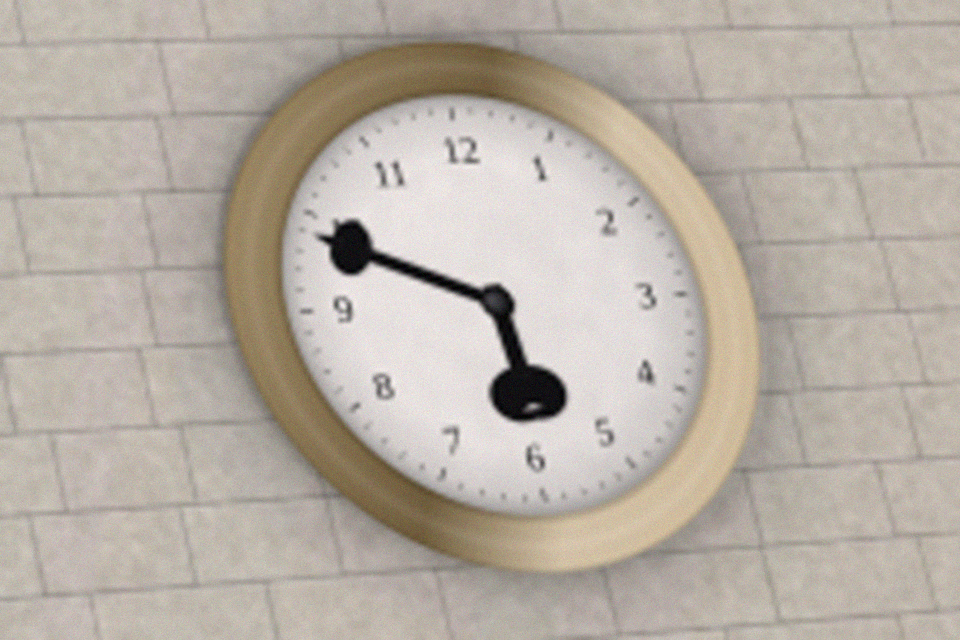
**5:49**
